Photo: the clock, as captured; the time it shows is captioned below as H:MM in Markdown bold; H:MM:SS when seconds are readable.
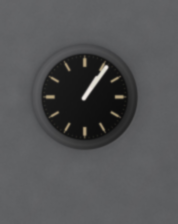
**1:06**
